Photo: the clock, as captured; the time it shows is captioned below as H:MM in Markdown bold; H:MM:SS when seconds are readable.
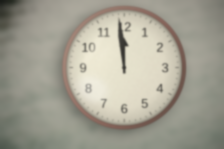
**11:59**
